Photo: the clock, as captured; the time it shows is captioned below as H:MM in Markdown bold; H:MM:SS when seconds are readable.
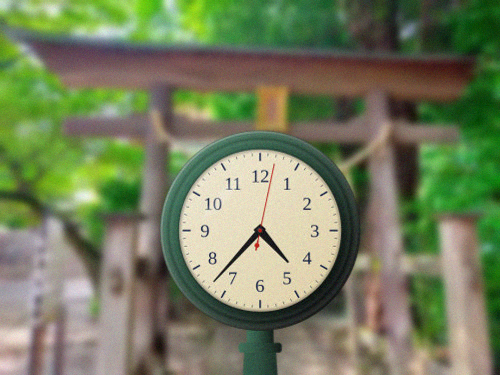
**4:37:02**
